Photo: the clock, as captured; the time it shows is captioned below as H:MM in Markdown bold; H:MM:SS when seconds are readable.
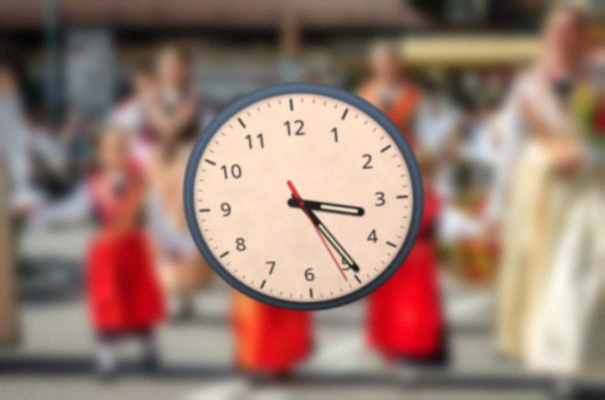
**3:24:26**
